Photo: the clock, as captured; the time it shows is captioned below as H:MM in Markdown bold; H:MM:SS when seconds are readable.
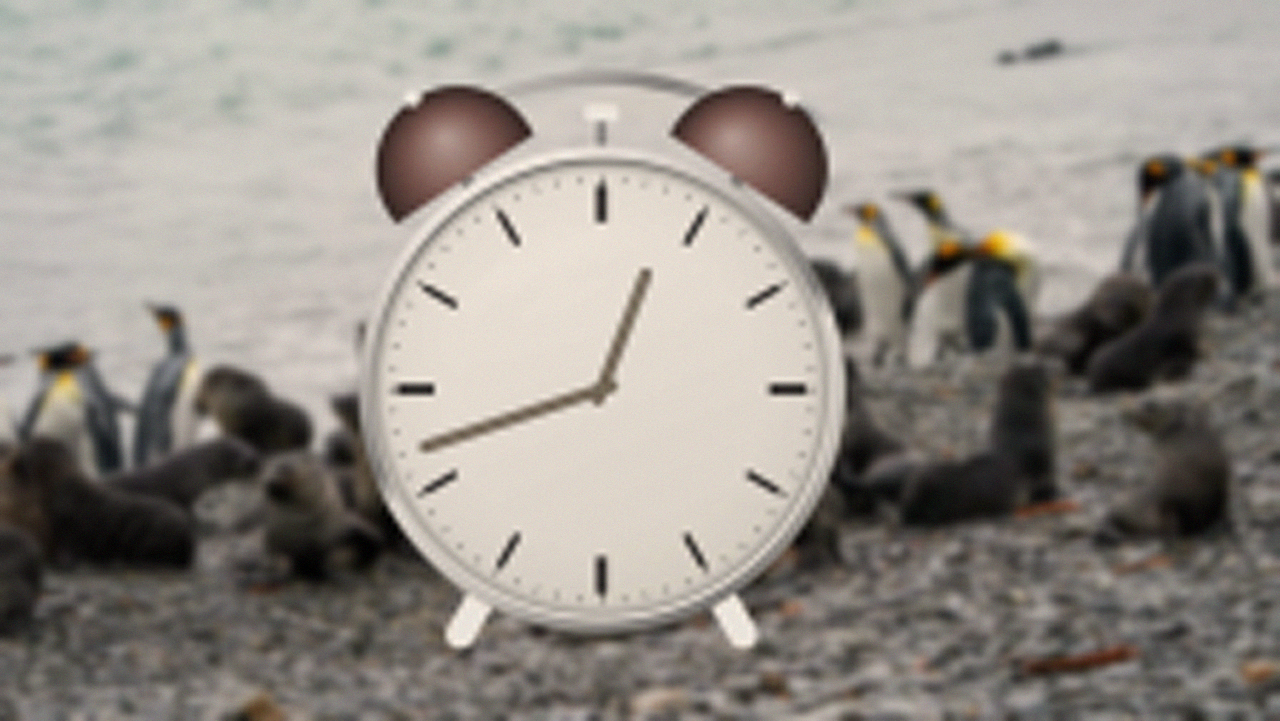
**12:42**
